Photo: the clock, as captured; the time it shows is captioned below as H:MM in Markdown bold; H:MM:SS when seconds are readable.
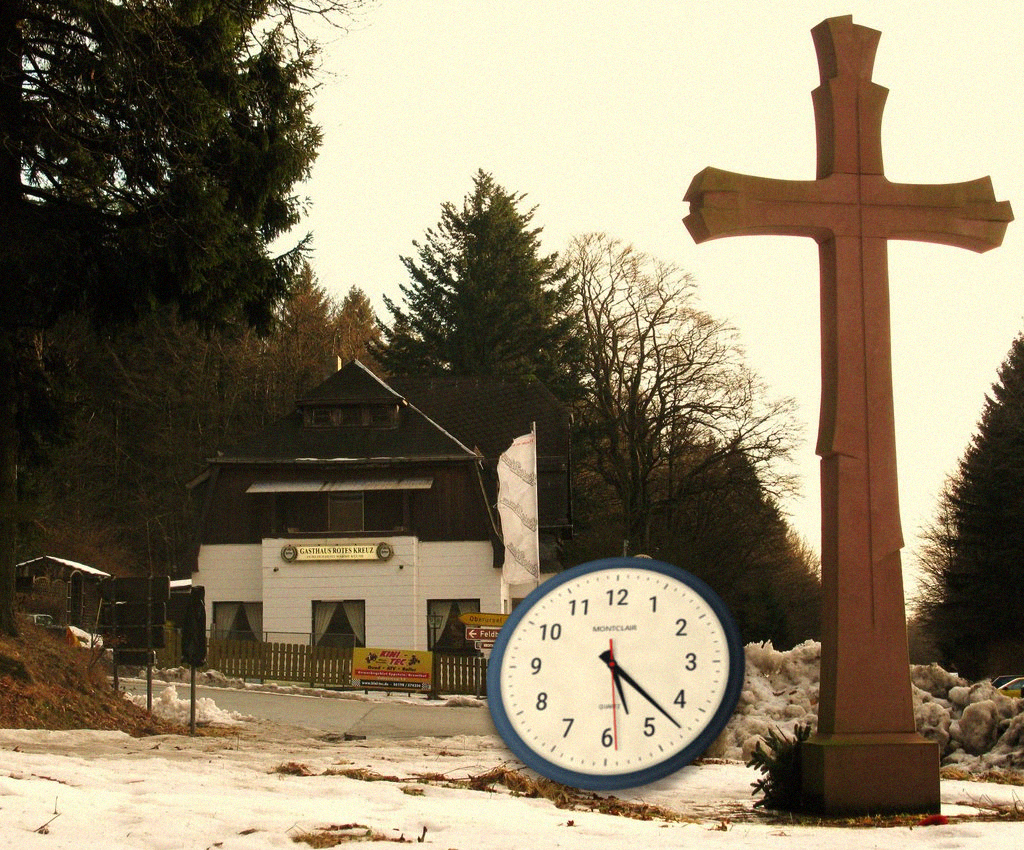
**5:22:29**
